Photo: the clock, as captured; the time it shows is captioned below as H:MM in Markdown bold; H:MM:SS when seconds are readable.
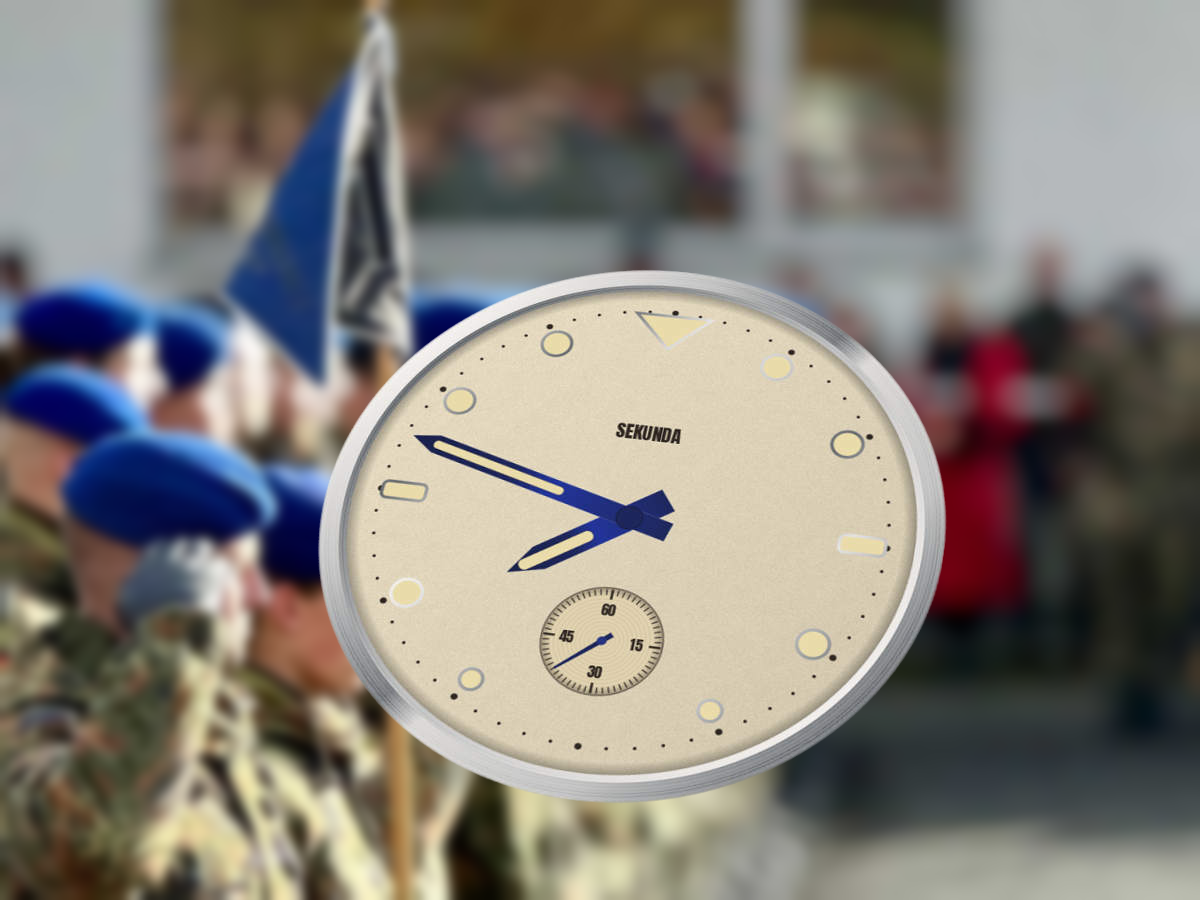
**7:47:38**
